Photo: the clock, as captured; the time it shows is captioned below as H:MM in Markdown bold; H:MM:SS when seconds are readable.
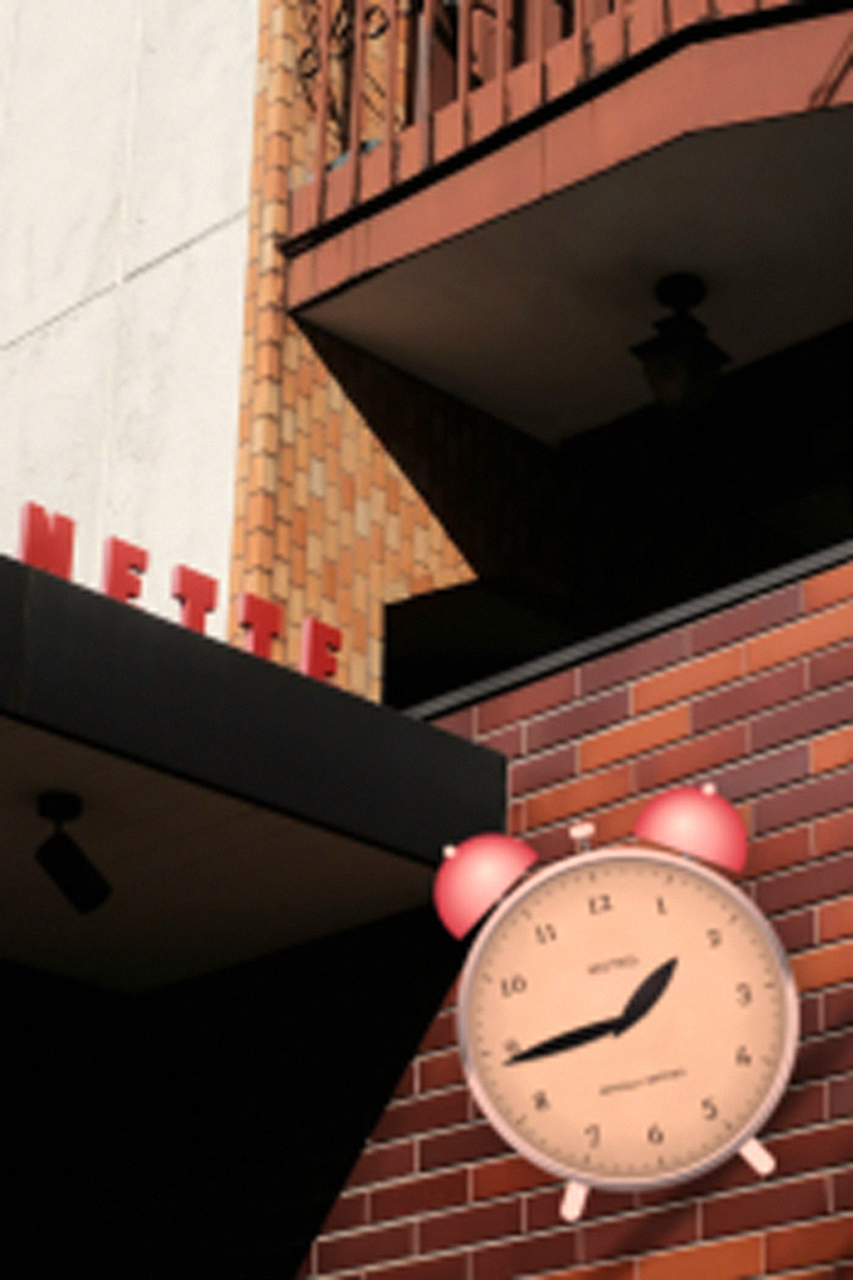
**1:44**
